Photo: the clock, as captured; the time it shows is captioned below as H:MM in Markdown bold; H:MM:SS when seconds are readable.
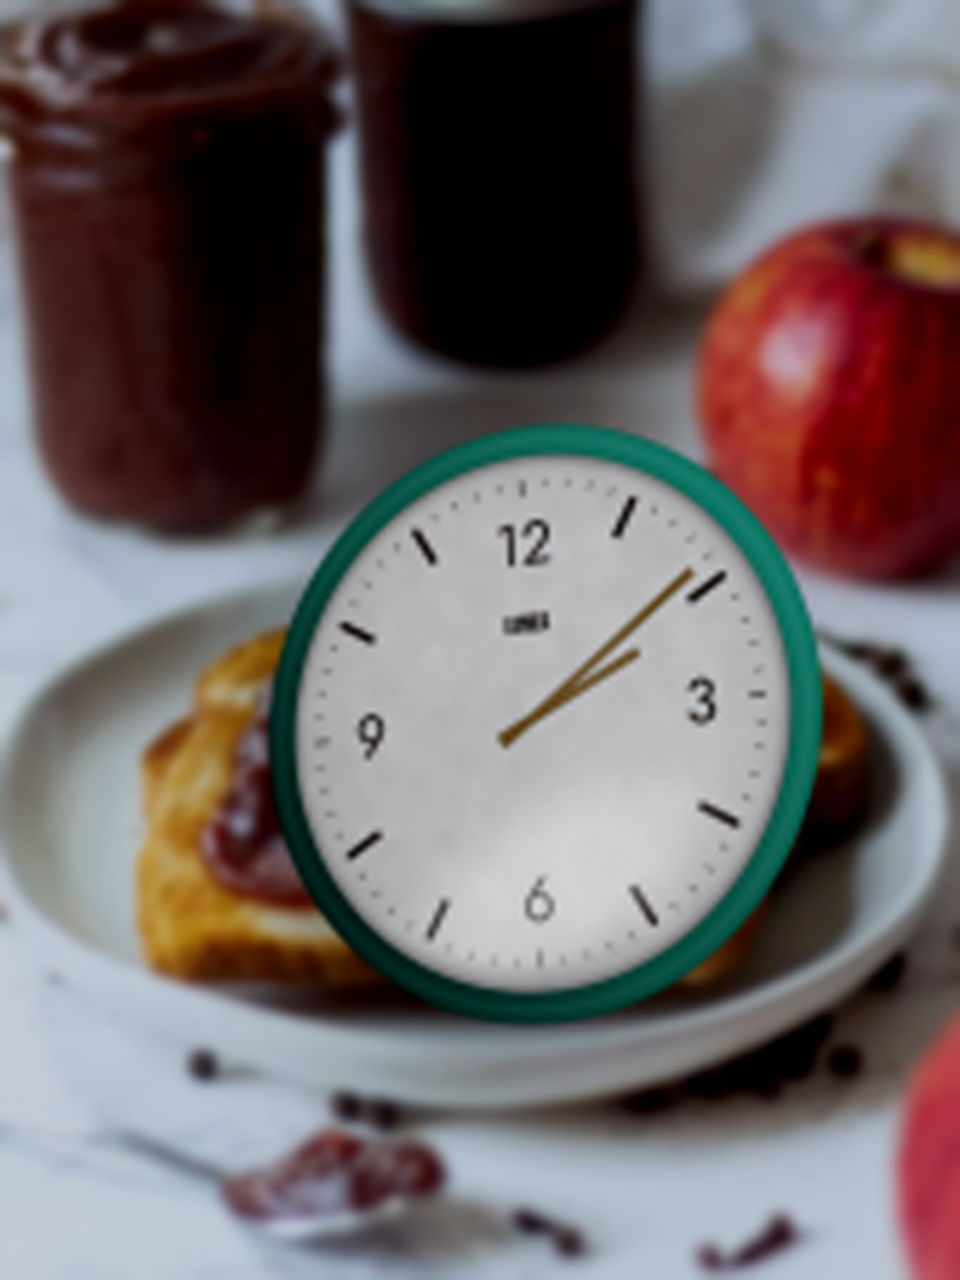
**2:09**
